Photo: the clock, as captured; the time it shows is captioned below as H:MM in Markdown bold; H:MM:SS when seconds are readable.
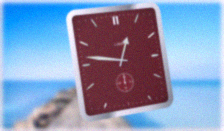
**12:47**
